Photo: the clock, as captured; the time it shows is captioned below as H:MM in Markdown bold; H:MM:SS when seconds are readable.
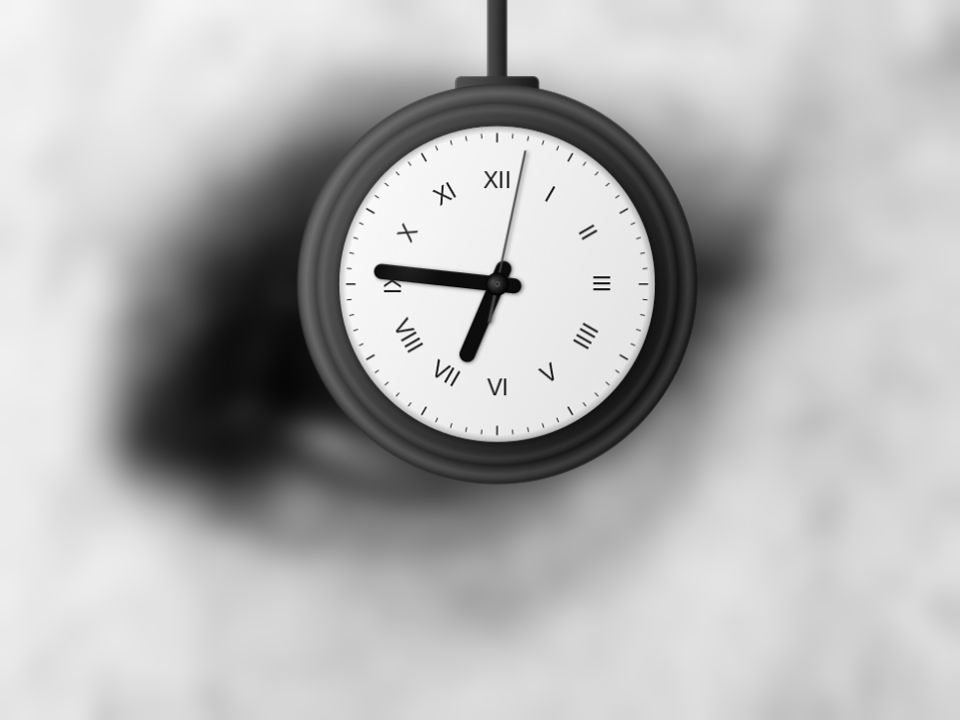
**6:46:02**
